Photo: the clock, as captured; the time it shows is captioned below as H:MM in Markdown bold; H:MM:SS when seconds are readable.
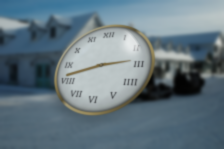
**2:42**
